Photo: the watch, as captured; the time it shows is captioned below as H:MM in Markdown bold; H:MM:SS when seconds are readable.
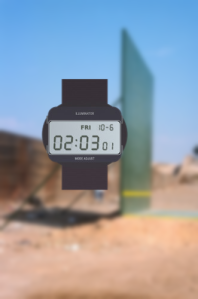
**2:03:01**
